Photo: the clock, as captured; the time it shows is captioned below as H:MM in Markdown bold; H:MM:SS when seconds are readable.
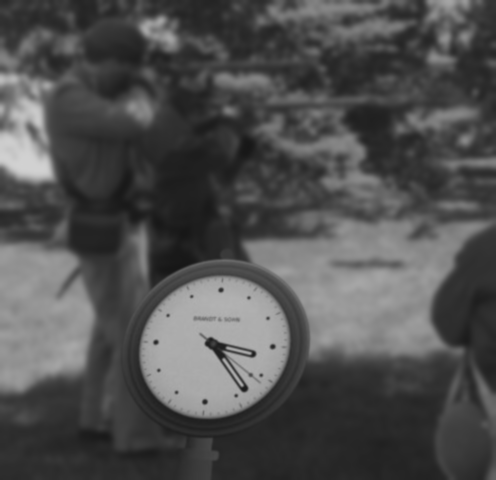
**3:23:21**
